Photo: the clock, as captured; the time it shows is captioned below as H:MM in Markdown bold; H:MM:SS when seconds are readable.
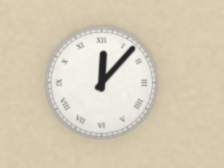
**12:07**
